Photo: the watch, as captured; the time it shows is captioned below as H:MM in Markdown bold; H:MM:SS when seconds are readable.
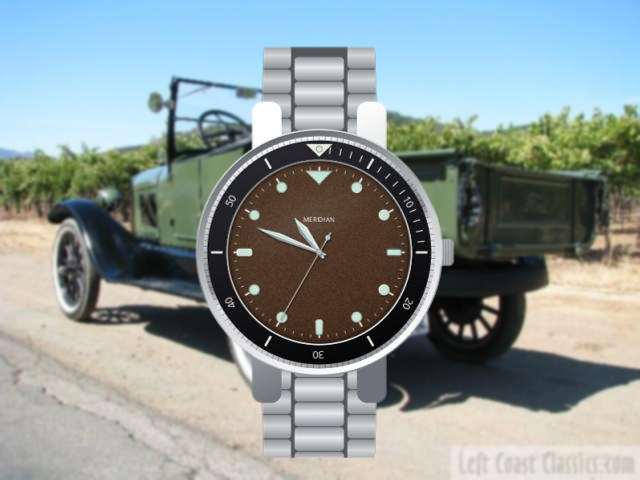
**10:48:35**
